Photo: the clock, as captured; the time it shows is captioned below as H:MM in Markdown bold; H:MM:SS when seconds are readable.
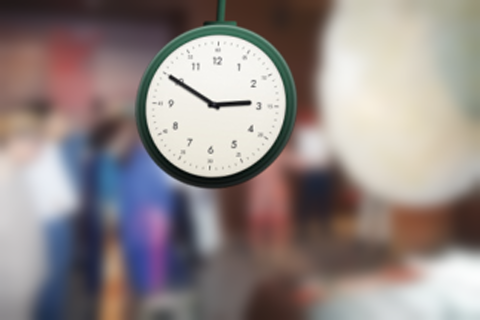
**2:50**
